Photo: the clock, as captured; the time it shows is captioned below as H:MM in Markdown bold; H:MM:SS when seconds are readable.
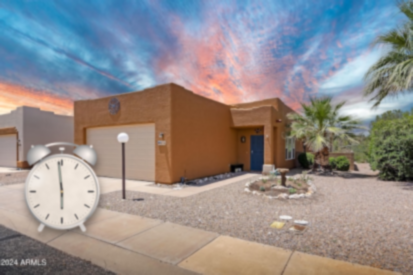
**5:59**
